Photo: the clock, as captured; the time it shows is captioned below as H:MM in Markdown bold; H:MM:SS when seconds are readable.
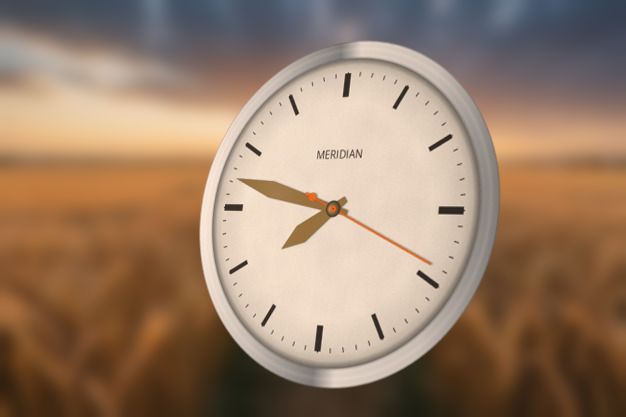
**7:47:19**
